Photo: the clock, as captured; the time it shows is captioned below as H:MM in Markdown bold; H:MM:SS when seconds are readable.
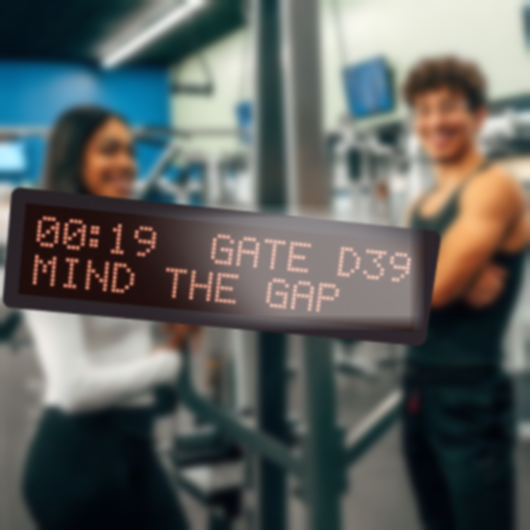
**0:19**
